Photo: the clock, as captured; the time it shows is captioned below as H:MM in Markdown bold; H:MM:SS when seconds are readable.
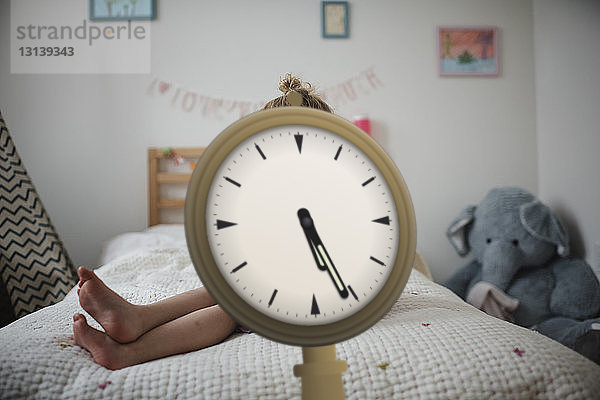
**5:26**
